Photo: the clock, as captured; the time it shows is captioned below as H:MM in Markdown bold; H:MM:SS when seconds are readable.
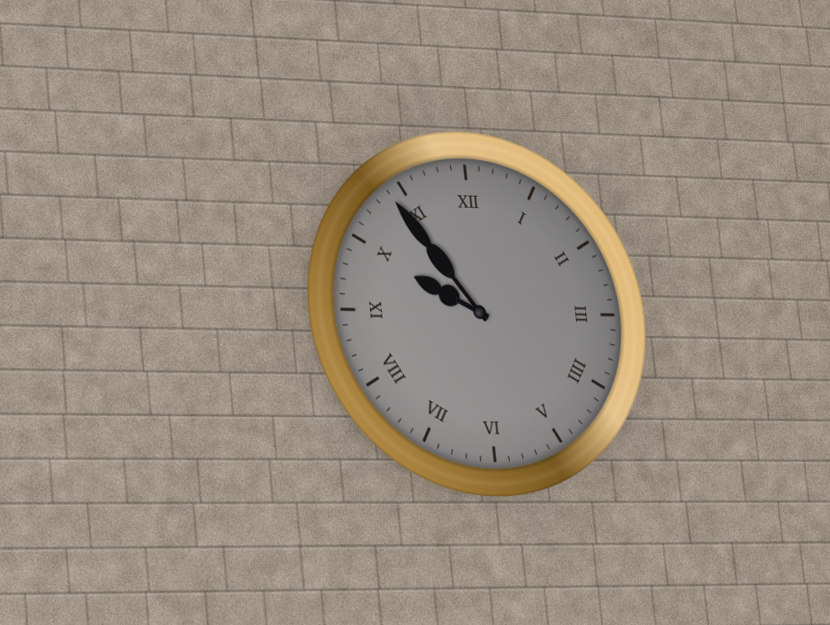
**9:54**
